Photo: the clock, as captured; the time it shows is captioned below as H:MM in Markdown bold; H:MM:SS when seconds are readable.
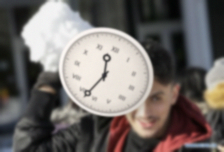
**11:33**
